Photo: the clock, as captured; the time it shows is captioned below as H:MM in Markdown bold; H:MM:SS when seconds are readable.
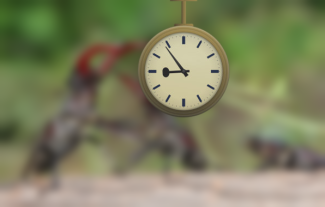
**8:54**
